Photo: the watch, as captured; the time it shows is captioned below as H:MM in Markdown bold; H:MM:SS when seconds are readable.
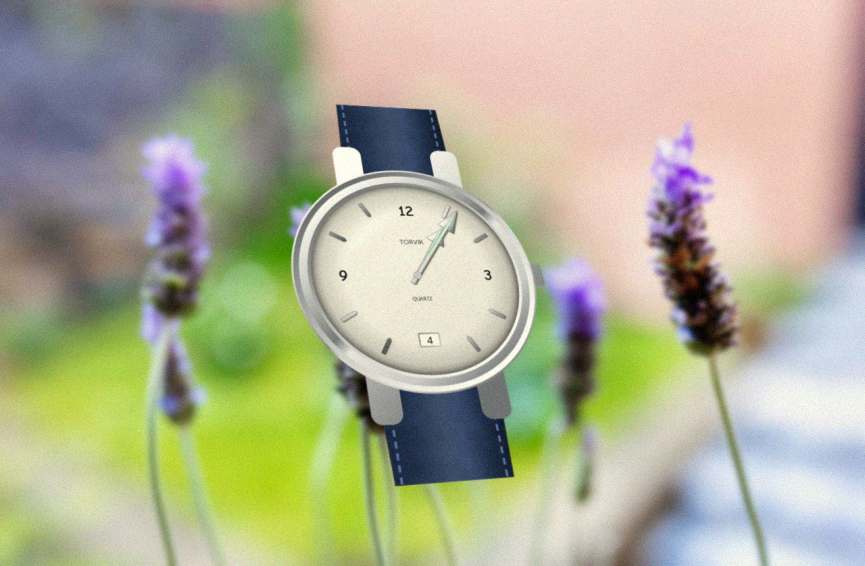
**1:06**
